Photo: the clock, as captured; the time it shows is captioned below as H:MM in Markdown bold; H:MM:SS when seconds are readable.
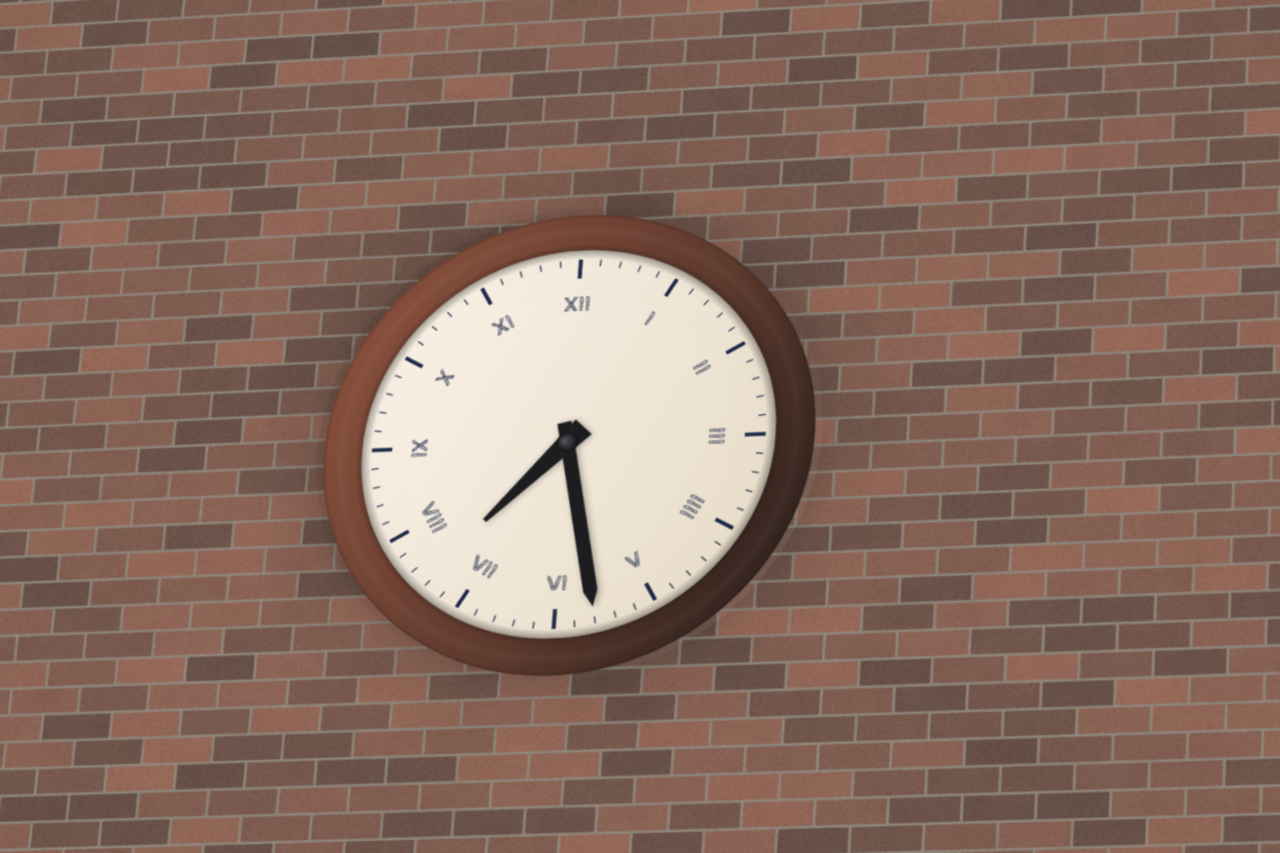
**7:28**
